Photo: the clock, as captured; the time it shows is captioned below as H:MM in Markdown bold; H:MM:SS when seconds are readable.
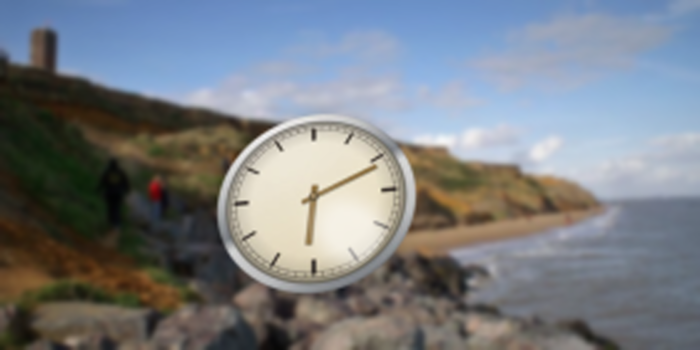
**6:11**
